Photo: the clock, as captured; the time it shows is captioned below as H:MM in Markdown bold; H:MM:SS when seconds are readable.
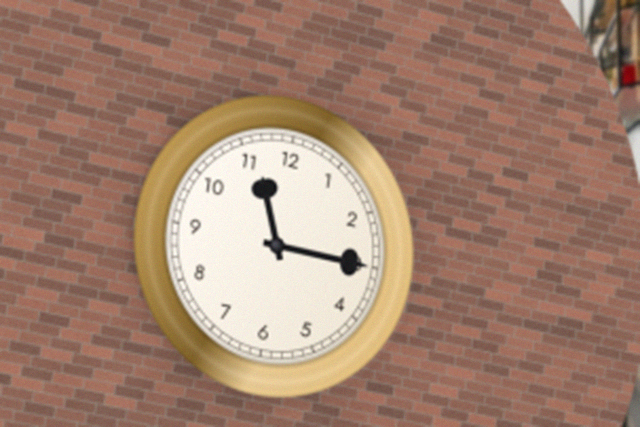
**11:15**
